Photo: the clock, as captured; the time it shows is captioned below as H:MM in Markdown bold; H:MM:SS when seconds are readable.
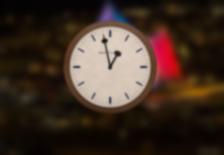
**12:58**
